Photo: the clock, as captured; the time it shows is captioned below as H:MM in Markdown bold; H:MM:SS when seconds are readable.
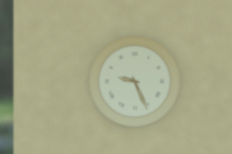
**9:26**
